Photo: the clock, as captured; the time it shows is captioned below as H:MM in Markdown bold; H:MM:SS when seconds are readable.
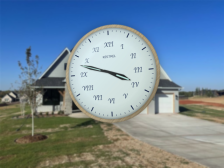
**3:48**
